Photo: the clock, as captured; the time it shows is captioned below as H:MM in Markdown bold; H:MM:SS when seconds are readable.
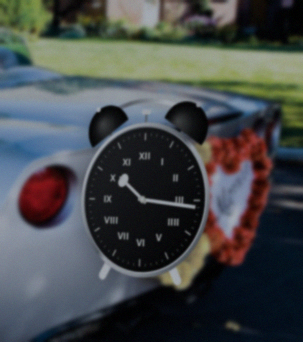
**10:16**
